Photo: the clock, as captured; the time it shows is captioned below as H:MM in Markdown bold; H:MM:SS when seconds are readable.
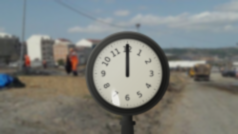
**12:00**
